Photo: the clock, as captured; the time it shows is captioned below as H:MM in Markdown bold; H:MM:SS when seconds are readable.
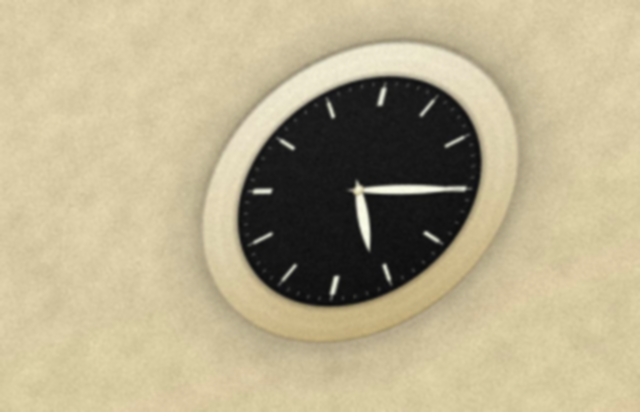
**5:15**
